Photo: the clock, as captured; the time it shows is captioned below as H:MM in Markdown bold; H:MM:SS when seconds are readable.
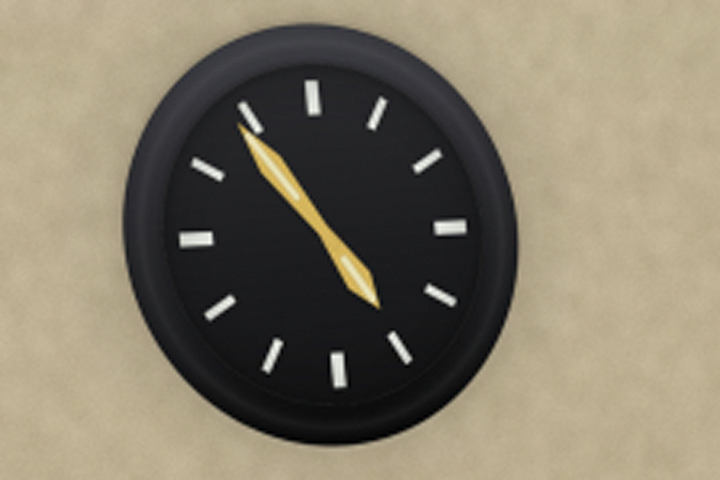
**4:54**
